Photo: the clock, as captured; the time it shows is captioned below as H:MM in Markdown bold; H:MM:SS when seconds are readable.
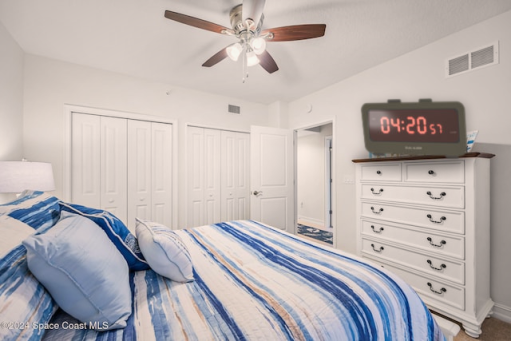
**4:20:57**
